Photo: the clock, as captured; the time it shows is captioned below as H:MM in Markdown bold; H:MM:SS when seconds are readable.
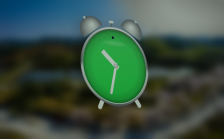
**10:33**
